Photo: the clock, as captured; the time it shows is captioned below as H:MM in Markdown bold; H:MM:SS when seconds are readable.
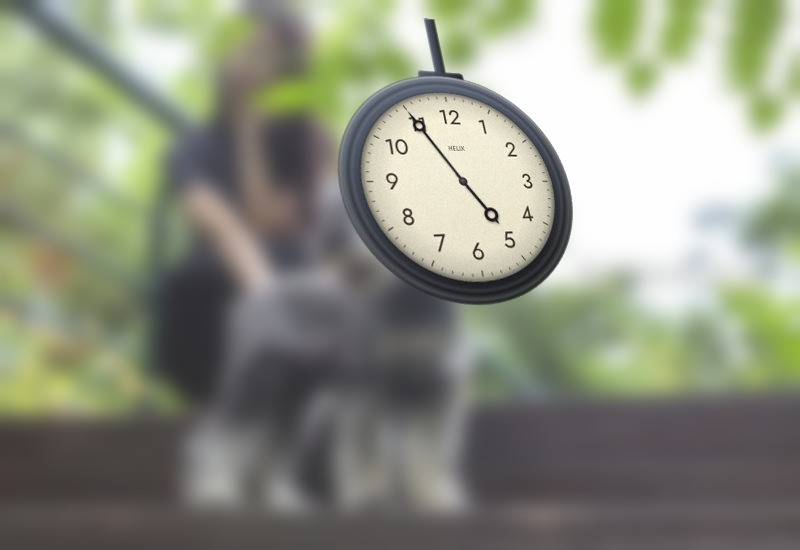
**4:55**
